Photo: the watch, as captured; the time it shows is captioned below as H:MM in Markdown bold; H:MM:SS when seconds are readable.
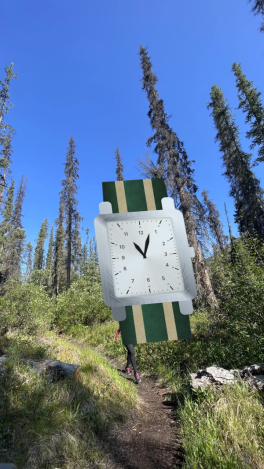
**11:03**
